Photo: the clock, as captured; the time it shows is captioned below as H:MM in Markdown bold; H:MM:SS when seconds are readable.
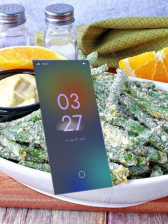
**3:27**
